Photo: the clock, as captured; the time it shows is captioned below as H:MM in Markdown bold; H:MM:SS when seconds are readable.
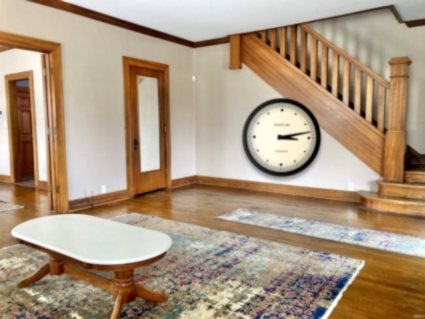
**3:13**
